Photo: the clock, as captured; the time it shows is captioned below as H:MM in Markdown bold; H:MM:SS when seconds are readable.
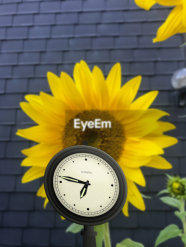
**6:47**
